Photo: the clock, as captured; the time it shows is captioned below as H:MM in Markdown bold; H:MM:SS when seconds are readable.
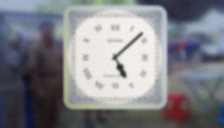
**5:08**
